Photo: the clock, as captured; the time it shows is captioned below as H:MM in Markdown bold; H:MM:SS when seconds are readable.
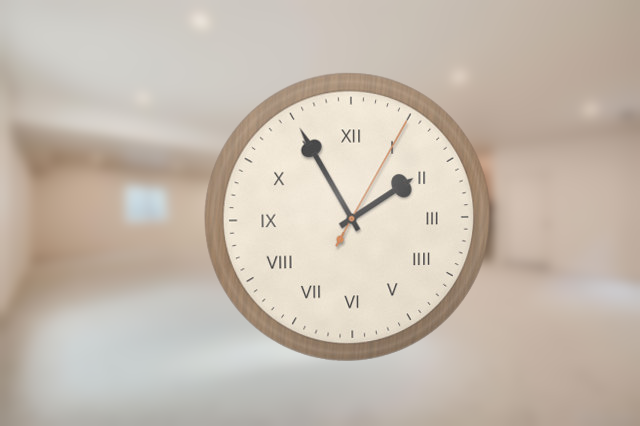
**1:55:05**
